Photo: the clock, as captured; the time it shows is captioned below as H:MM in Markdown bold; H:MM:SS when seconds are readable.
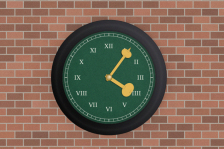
**4:06**
